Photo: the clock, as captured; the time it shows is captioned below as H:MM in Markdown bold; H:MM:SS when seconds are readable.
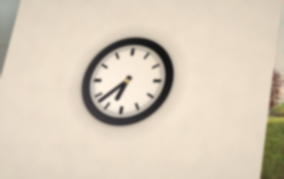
**6:38**
